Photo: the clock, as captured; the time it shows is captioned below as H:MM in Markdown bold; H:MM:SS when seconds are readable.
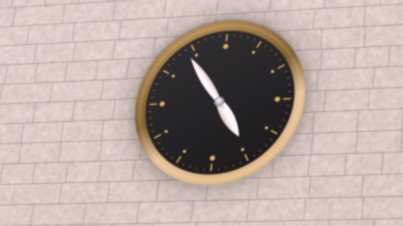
**4:54**
